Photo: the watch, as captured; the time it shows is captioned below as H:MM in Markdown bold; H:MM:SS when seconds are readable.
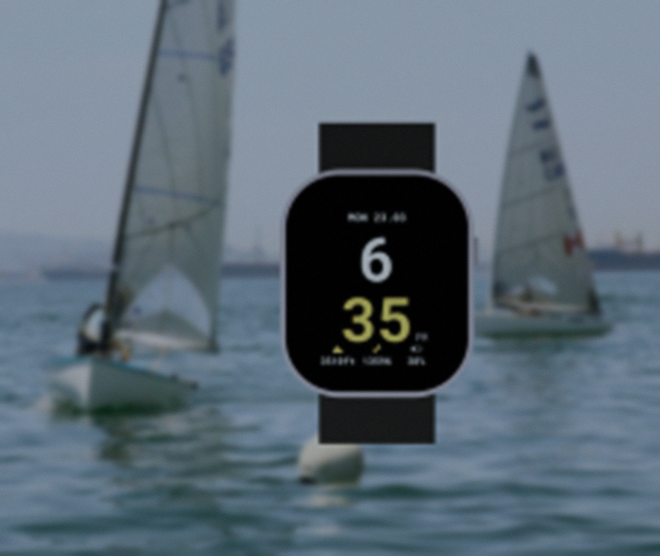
**6:35**
